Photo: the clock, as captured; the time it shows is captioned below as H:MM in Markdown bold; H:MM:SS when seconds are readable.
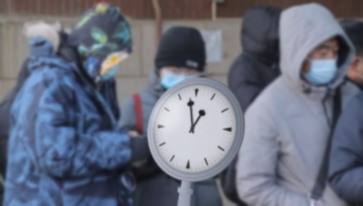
**12:58**
